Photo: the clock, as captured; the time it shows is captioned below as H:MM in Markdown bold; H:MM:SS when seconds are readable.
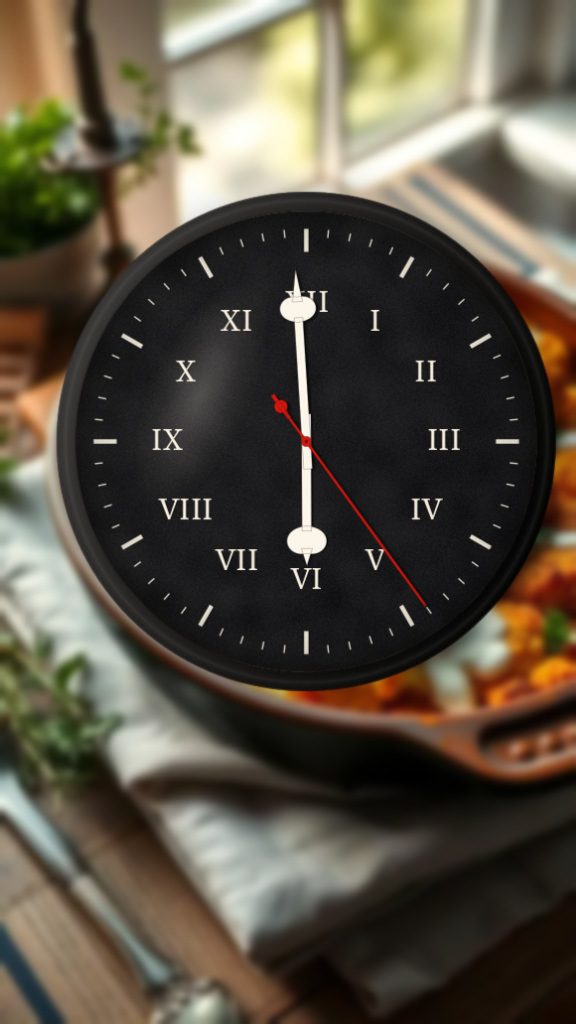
**5:59:24**
